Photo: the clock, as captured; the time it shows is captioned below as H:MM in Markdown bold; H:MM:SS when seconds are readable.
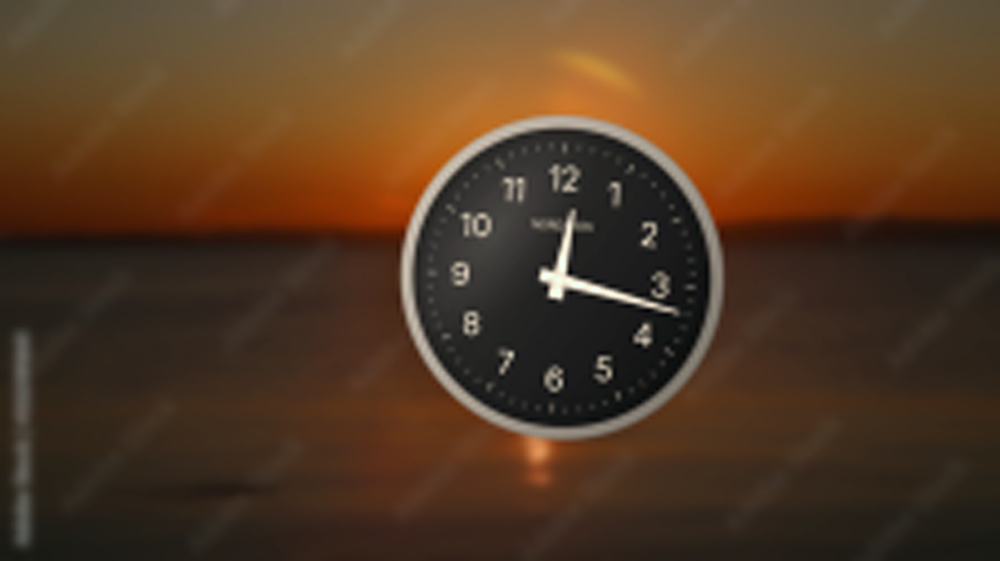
**12:17**
